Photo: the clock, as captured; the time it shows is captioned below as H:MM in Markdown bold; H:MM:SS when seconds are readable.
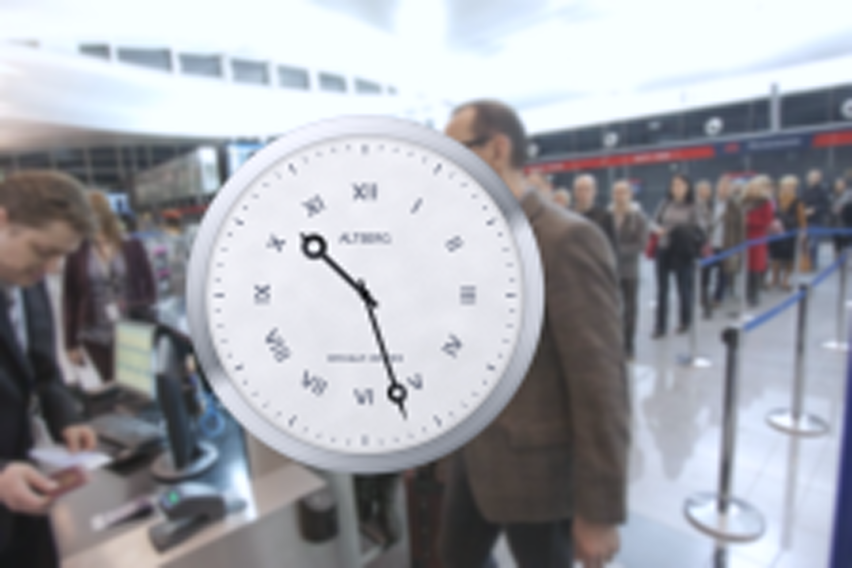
**10:27**
